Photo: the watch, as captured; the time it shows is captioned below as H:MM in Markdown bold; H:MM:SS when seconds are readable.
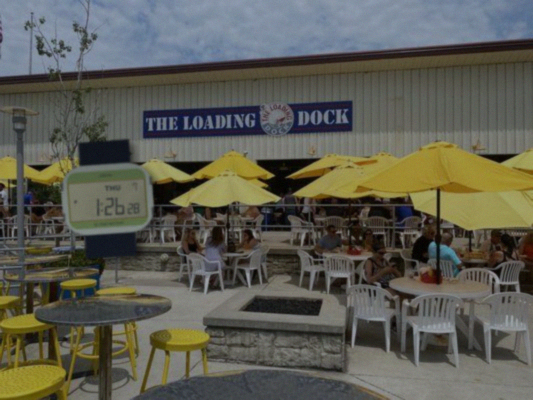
**1:26**
